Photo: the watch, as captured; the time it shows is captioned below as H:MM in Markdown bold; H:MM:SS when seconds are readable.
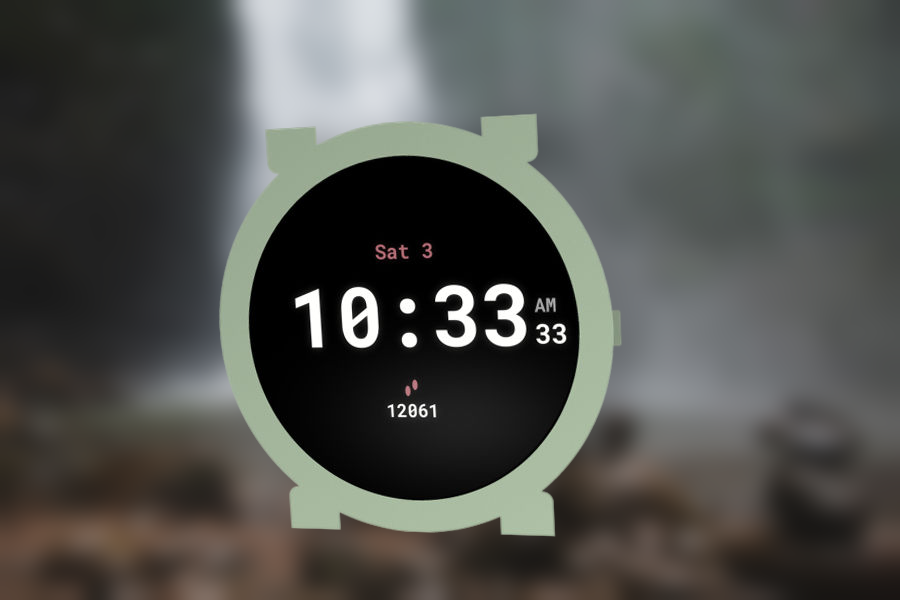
**10:33:33**
